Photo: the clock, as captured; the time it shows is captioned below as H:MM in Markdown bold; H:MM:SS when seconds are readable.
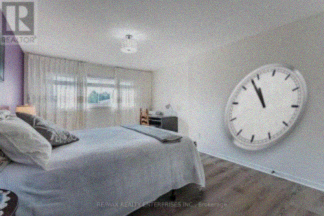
**10:53**
